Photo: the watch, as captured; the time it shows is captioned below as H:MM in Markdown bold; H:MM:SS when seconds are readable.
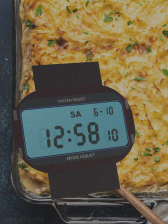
**12:58:10**
